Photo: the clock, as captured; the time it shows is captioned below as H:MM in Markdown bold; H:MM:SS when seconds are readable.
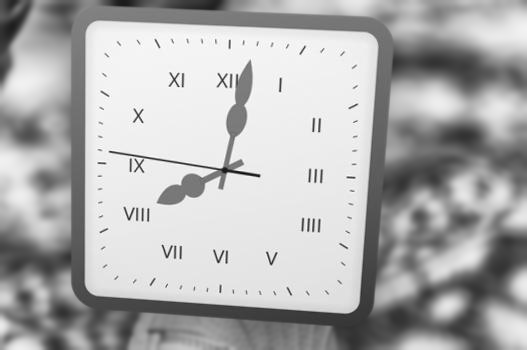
**8:01:46**
